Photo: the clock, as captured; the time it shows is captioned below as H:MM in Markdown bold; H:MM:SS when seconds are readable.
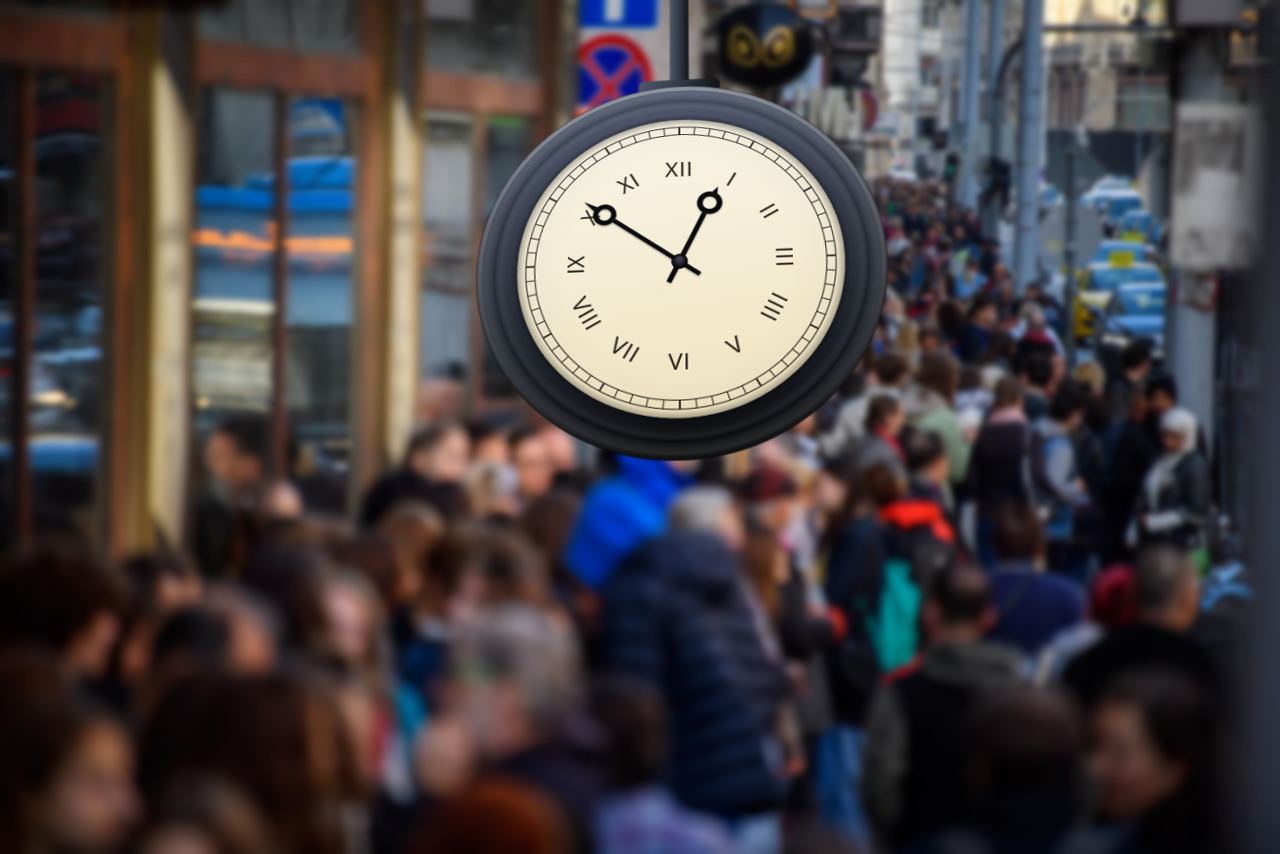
**12:51**
